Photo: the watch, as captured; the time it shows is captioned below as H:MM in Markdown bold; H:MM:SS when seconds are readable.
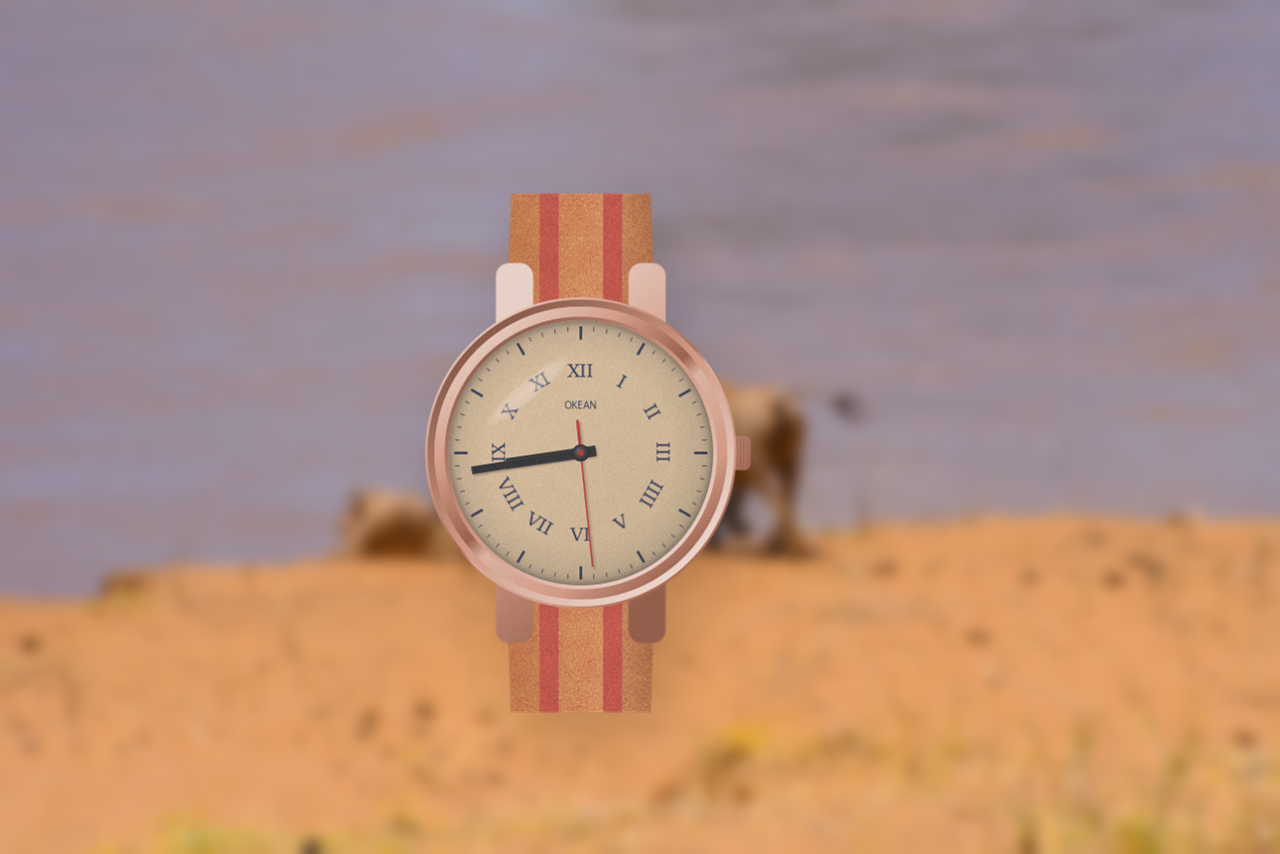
**8:43:29**
